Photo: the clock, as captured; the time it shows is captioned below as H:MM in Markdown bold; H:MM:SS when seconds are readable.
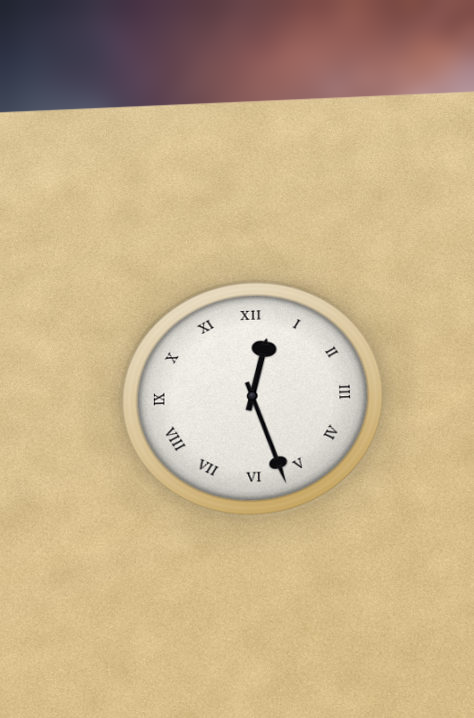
**12:27**
